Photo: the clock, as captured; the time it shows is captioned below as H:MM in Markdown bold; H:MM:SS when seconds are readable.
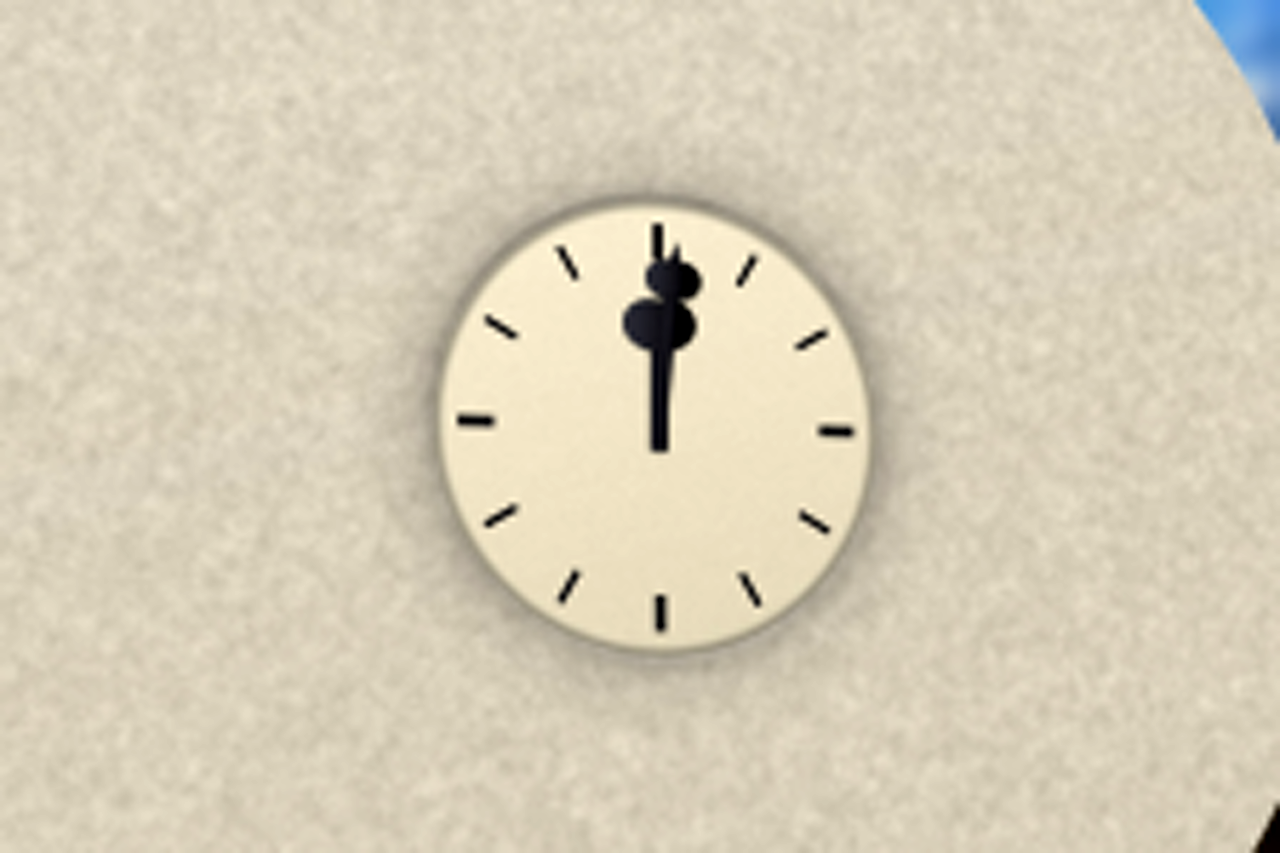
**12:01**
